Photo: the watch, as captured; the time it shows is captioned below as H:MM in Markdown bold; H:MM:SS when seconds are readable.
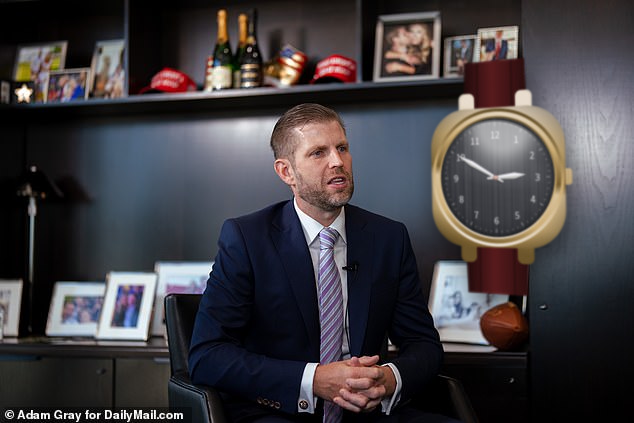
**2:50**
